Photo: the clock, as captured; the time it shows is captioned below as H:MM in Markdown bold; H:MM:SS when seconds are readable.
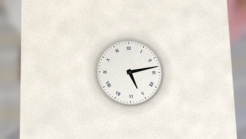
**5:13**
